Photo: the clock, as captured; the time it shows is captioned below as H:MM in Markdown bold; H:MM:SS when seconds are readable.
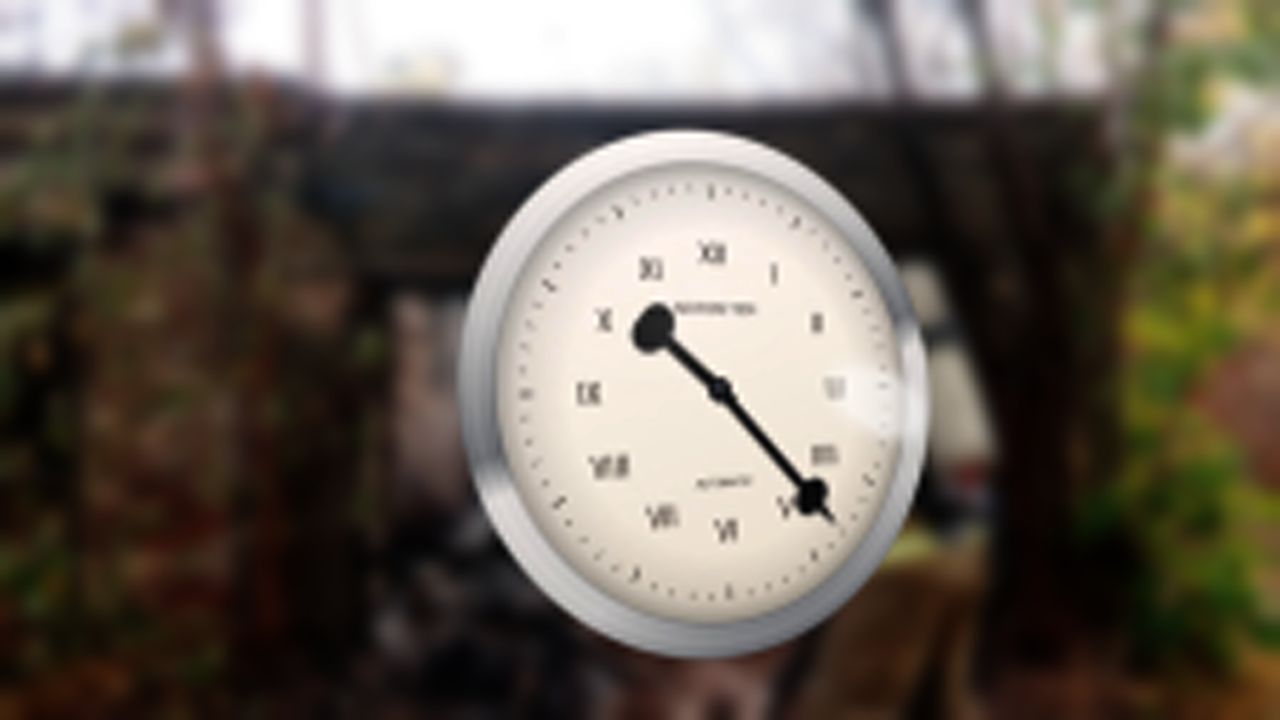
**10:23**
